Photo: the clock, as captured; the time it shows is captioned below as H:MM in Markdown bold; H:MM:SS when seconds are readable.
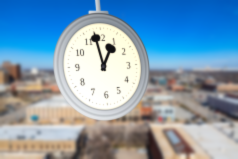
**12:58**
